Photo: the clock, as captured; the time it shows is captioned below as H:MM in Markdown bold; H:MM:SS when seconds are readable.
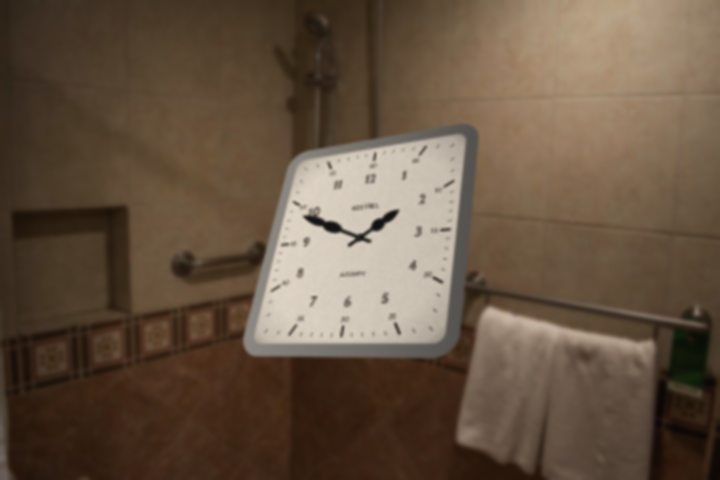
**1:49**
